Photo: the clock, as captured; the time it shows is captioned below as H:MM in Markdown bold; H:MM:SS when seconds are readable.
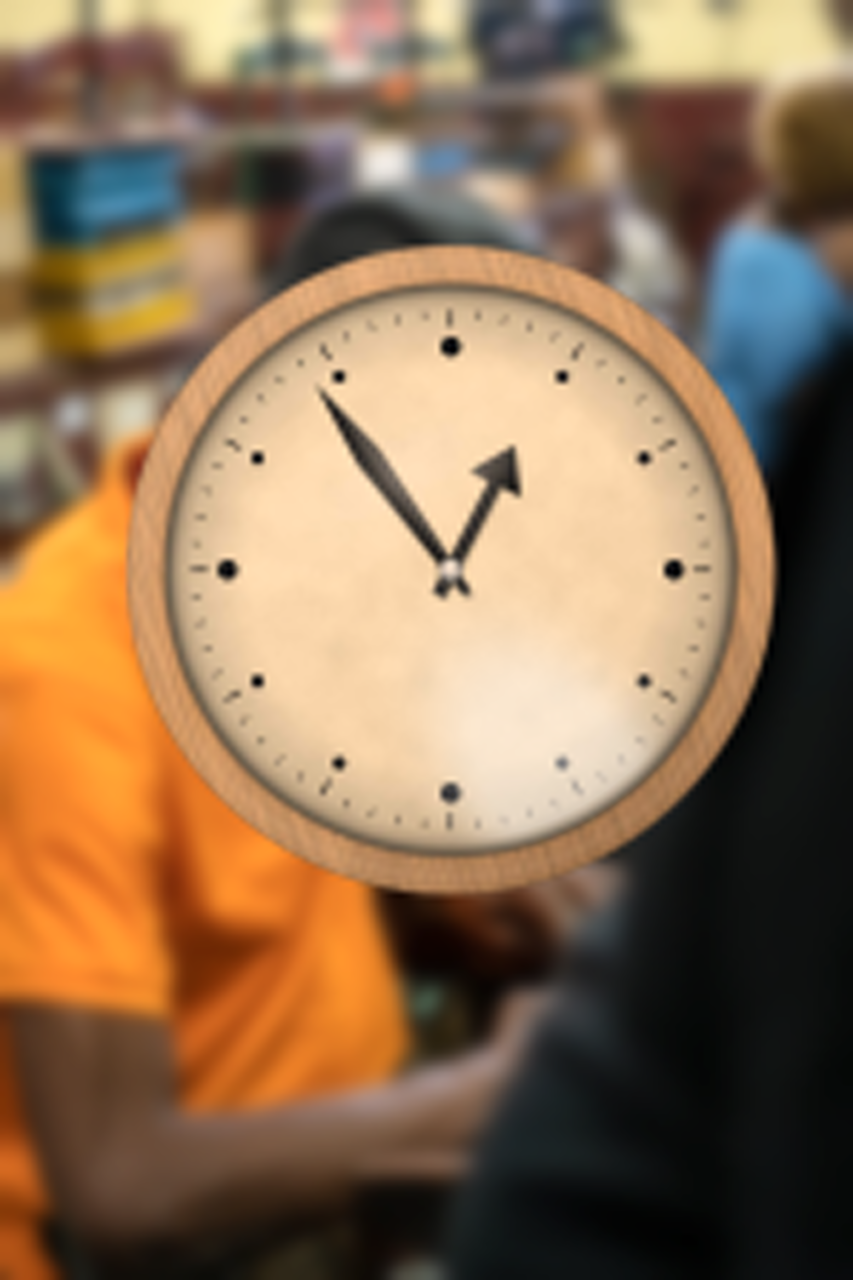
**12:54**
